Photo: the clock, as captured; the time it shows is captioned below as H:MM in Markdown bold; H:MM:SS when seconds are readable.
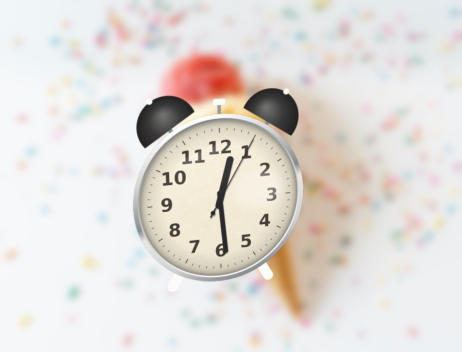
**12:29:05**
